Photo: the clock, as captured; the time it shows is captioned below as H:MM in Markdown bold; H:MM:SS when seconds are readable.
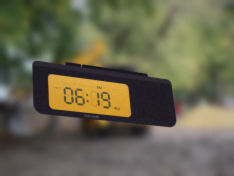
**6:19**
